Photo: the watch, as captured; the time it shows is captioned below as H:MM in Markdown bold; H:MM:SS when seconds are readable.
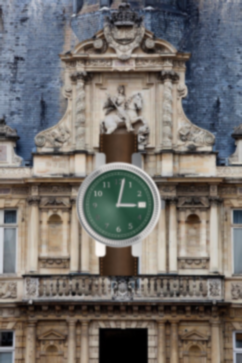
**3:02**
